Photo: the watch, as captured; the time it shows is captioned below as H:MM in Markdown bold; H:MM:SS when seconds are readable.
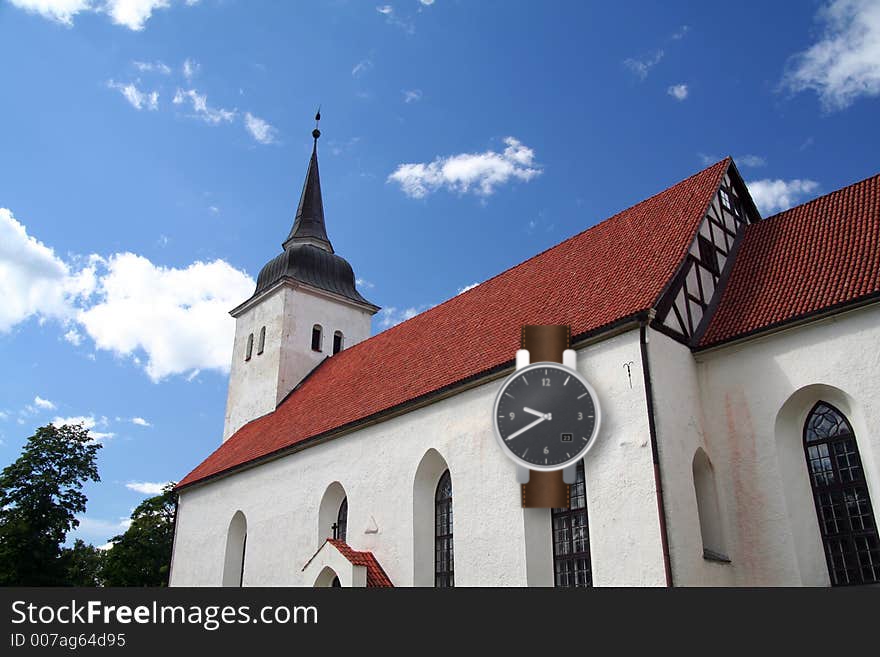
**9:40**
